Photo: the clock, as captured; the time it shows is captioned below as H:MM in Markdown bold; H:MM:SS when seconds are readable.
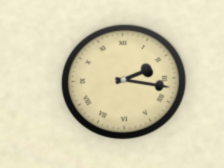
**2:17**
